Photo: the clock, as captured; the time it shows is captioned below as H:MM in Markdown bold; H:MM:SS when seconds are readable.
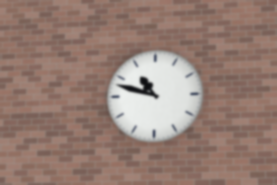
**10:48**
